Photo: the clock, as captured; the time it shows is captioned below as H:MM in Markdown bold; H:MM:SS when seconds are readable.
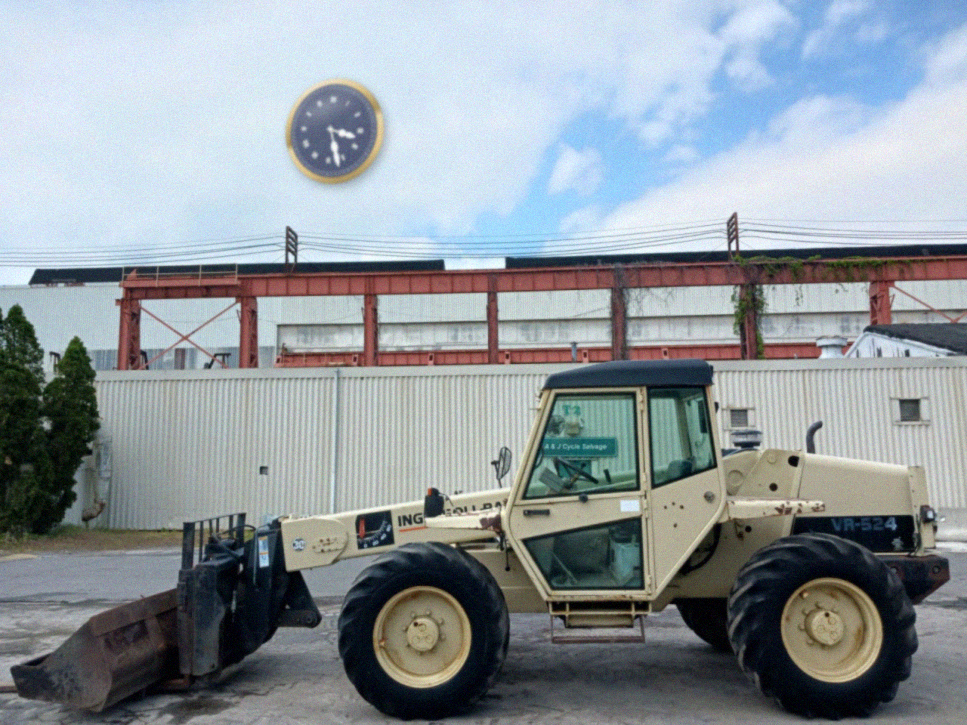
**3:27**
